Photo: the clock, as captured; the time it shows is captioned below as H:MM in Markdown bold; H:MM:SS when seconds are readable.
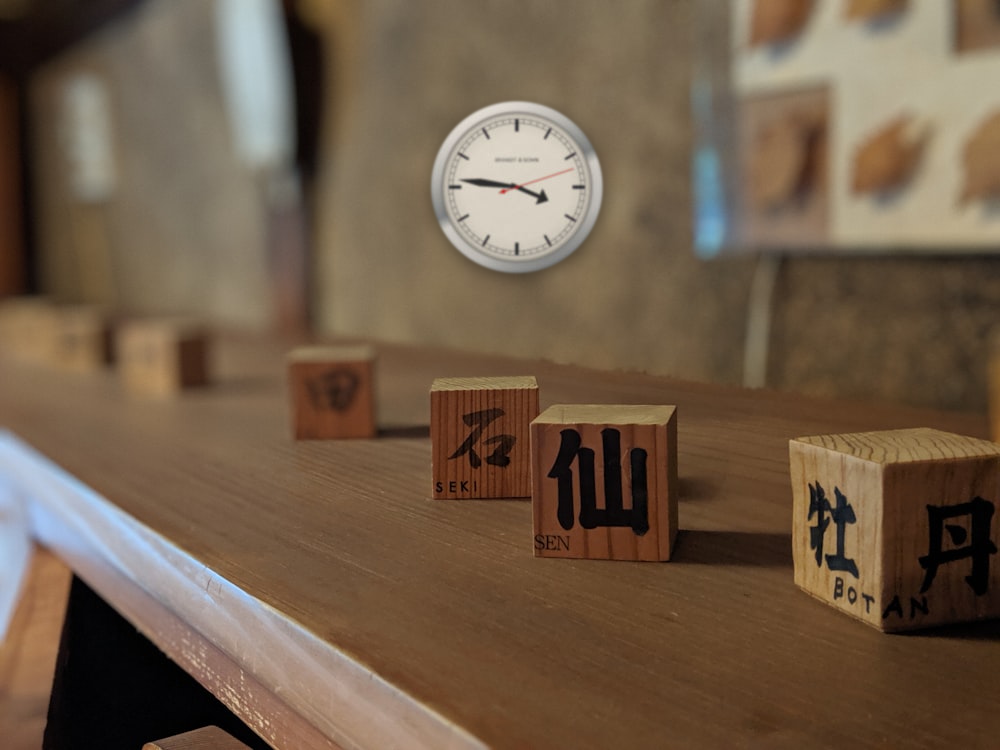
**3:46:12**
